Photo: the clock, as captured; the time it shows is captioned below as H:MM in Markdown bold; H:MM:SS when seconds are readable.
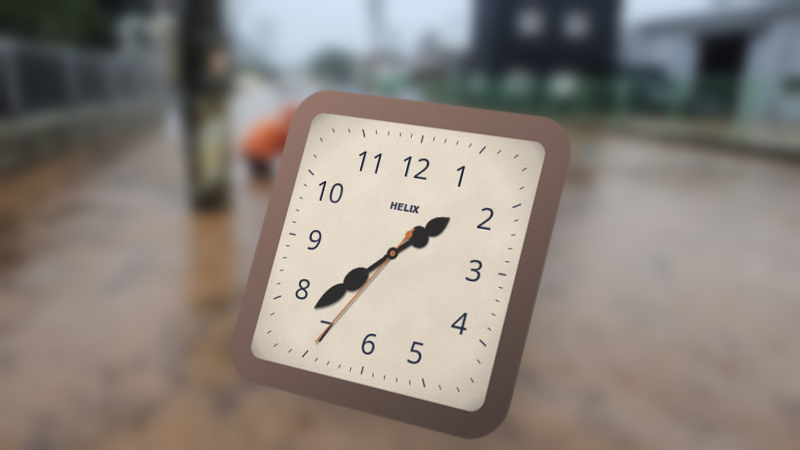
**1:37:35**
